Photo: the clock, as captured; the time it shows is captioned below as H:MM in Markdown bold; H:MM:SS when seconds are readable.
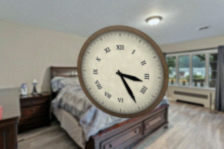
**3:25**
